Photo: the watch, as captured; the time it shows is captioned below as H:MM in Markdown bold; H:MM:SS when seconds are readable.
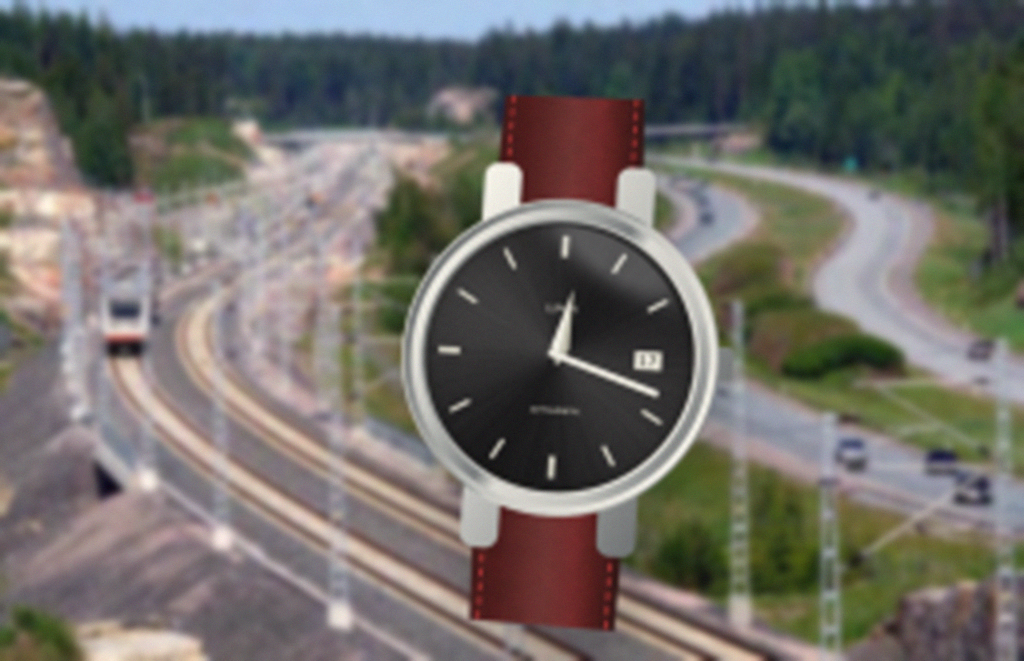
**12:18**
